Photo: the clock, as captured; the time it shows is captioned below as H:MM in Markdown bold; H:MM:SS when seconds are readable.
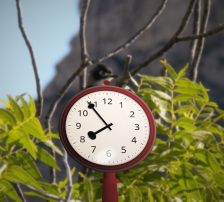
**7:54**
